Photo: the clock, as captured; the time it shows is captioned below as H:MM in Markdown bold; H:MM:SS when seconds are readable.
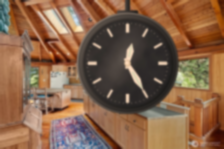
**12:25**
